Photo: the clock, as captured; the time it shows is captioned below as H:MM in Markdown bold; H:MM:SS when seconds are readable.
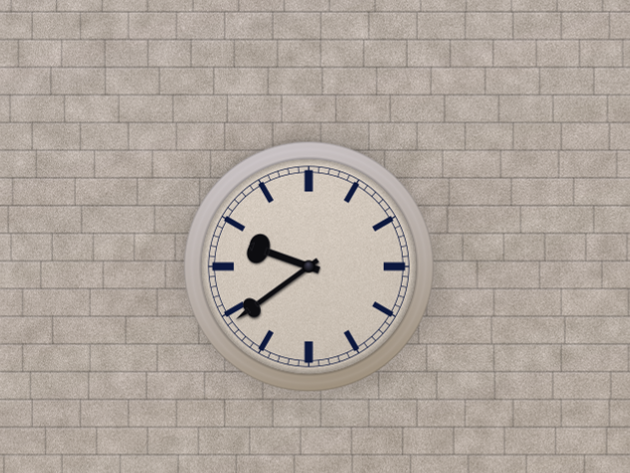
**9:39**
